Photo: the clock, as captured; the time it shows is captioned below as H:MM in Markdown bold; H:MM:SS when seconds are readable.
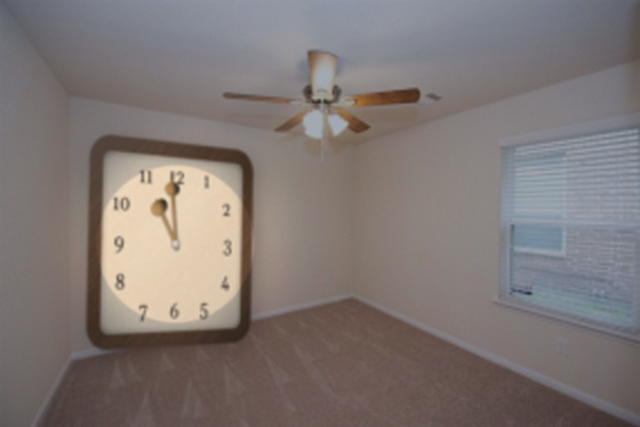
**10:59**
